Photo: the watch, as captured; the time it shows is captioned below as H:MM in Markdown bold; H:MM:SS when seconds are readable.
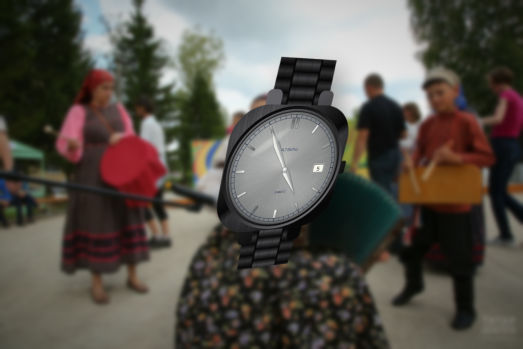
**4:55**
